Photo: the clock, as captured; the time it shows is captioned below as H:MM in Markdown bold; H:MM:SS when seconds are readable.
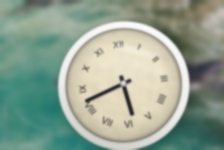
**5:42**
